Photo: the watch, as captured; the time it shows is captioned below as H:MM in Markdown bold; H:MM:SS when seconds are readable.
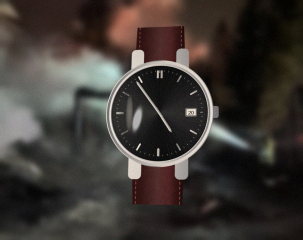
**4:54**
